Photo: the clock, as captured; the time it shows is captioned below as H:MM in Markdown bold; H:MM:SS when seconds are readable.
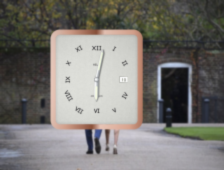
**6:02**
